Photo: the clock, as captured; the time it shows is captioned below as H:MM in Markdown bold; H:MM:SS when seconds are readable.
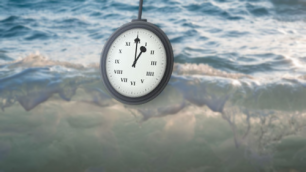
**1:00**
